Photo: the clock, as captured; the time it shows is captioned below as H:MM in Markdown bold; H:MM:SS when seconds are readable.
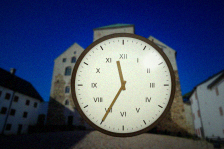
**11:35**
